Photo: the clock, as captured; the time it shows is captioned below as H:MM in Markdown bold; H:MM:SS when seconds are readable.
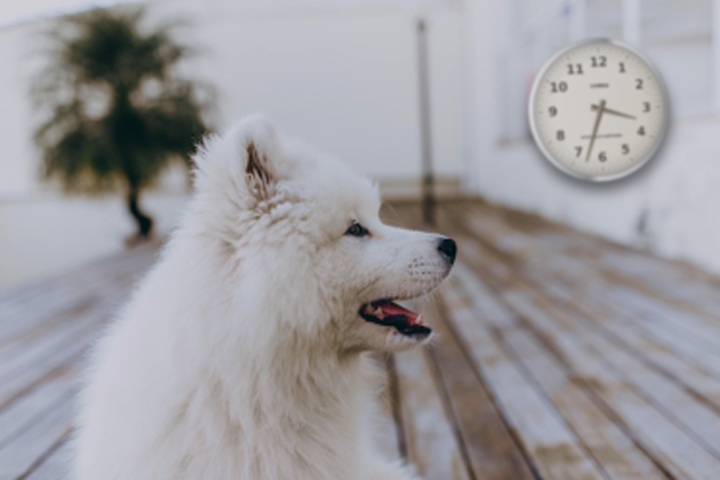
**3:33**
